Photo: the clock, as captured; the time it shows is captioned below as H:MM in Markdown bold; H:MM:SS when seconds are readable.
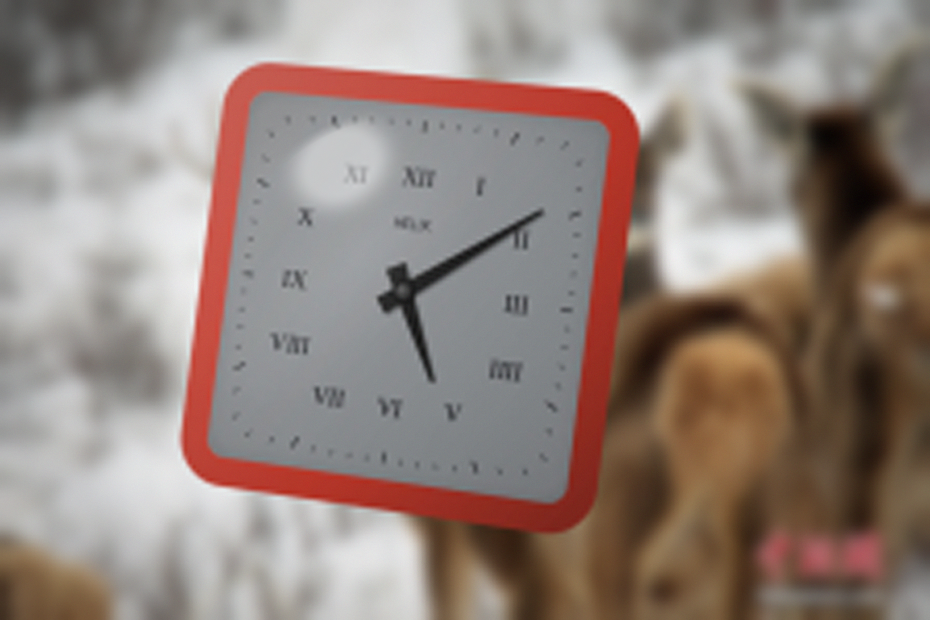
**5:09**
